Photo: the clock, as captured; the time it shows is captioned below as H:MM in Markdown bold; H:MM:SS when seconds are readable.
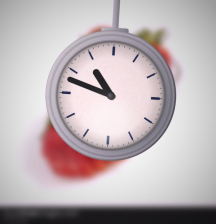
**10:48**
